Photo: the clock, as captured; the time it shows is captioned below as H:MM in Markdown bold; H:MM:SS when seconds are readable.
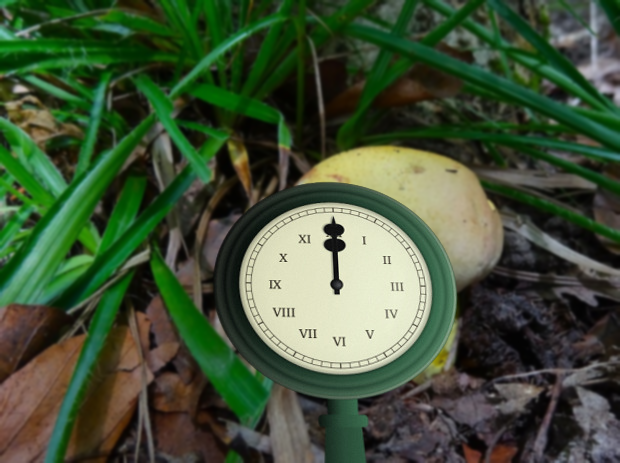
**12:00**
